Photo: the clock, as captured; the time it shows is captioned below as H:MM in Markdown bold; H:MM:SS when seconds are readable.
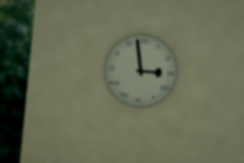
**2:58**
